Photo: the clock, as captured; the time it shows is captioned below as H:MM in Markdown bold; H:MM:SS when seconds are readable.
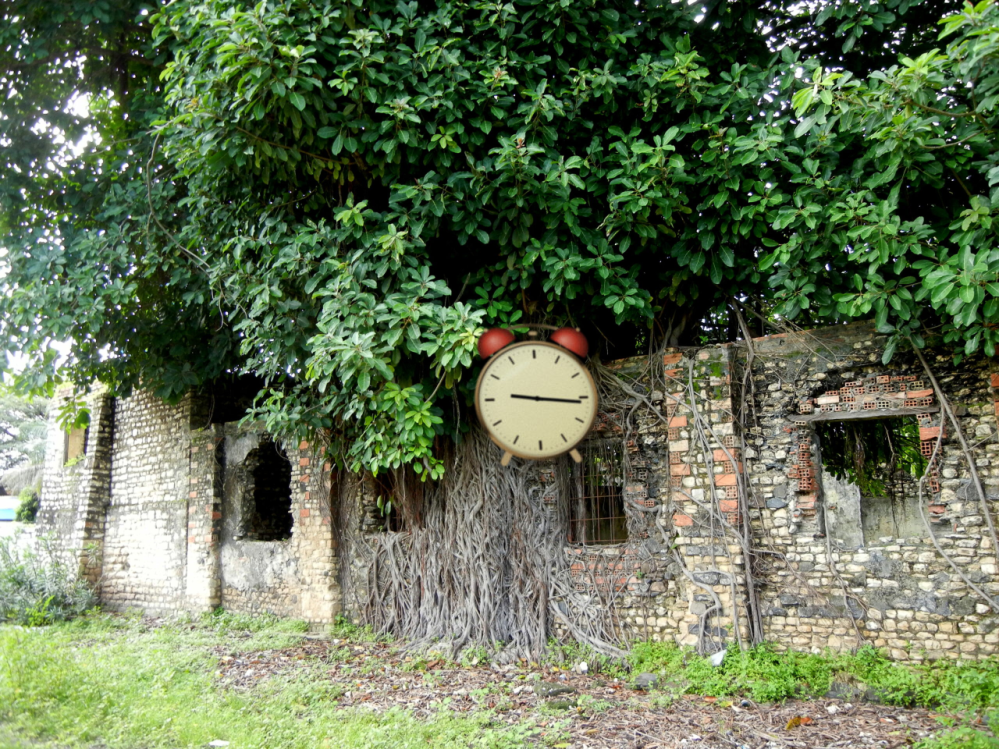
**9:16**
